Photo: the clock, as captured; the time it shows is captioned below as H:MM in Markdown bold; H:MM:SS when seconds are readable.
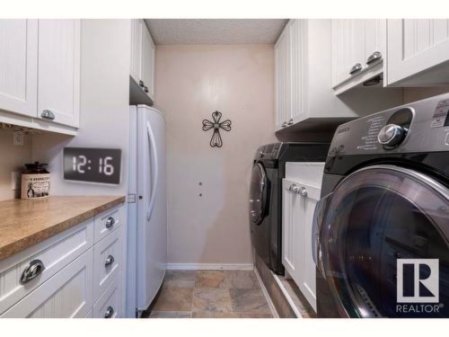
**12:16**
